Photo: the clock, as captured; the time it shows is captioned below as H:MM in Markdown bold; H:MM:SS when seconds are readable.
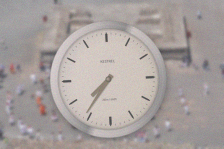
**7:36**
